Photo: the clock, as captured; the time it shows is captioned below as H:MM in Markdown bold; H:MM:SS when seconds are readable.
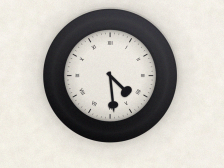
**4:29**
